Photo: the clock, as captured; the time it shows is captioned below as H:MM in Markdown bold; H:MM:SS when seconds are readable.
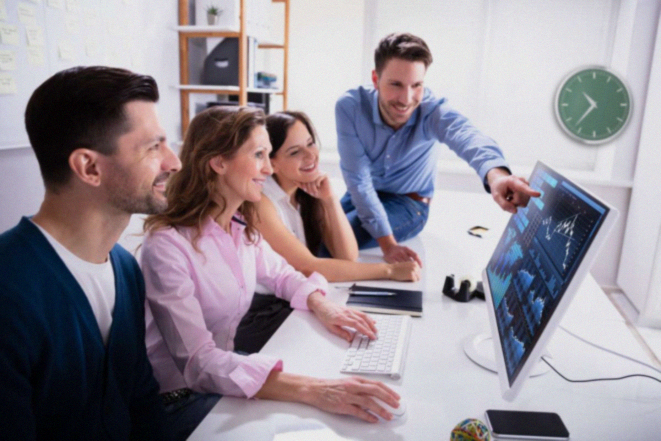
**10:37**
